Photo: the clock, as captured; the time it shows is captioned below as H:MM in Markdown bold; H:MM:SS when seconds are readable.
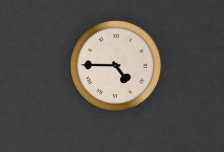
**4:45**
